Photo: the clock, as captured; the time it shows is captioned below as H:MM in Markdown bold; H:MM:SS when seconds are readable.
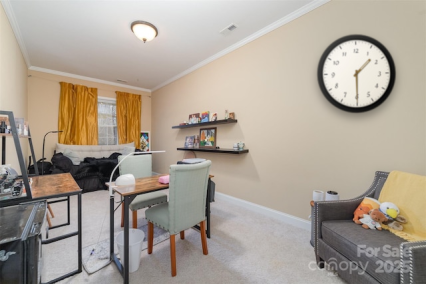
**1:30**
